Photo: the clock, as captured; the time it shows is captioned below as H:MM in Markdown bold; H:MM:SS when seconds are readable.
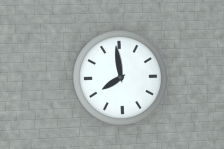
**7:59**
